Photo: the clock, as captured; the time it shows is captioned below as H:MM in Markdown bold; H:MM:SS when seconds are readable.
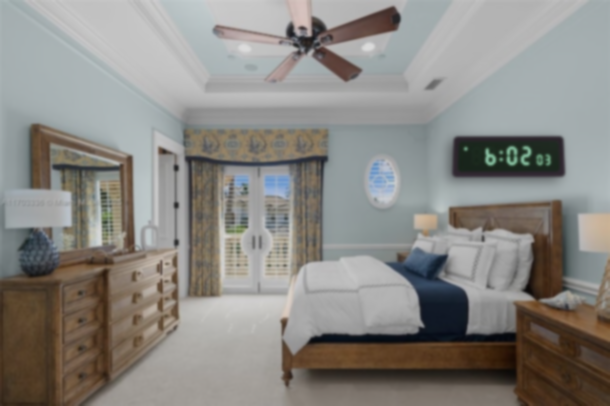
**6:02**
